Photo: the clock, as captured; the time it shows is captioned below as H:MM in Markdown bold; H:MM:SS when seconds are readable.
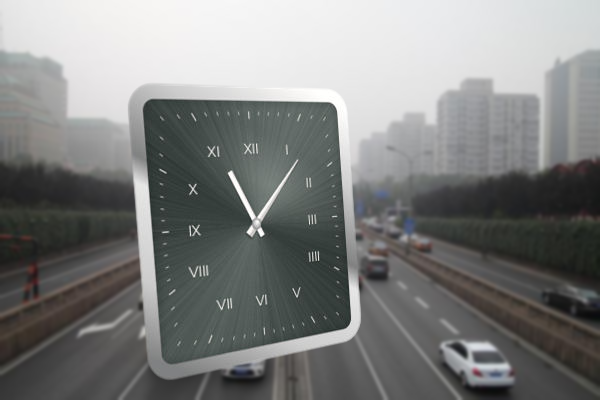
**11:07**
